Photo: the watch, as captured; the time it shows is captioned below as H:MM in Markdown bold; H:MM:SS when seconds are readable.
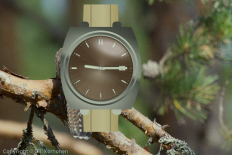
**9:15**
